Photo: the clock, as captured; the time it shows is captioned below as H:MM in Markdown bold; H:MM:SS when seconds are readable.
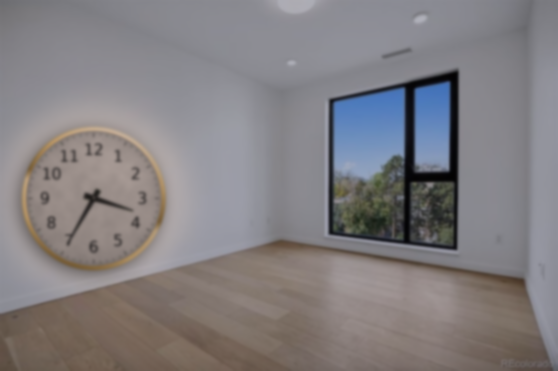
**3:35**
